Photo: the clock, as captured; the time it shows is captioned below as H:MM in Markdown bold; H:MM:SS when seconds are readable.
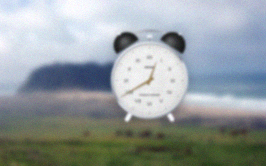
**12:40**
